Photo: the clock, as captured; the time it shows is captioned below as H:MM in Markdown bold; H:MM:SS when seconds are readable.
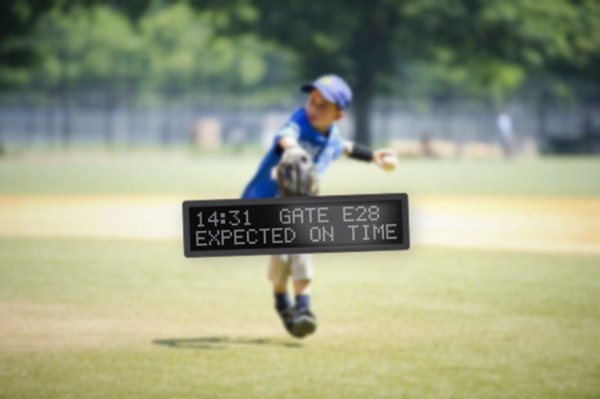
**14:31**
